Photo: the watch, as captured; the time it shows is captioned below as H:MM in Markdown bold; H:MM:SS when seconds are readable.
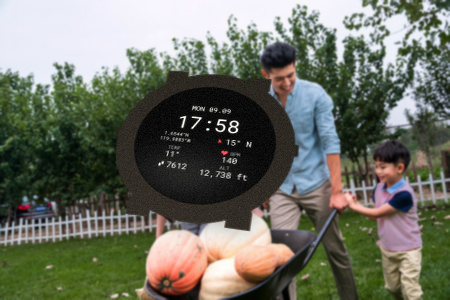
**17:58**
